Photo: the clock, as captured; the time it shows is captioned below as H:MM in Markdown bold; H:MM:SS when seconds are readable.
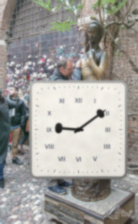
**9:09**
